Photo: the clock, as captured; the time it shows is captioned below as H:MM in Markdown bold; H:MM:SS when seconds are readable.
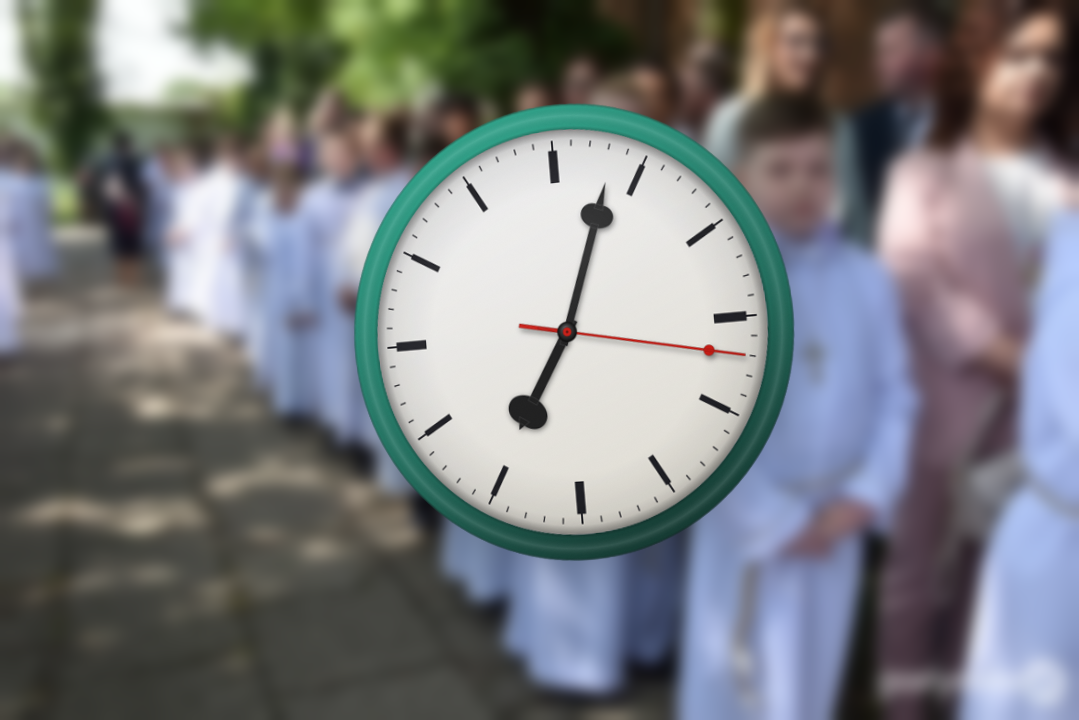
**7:03:17**
